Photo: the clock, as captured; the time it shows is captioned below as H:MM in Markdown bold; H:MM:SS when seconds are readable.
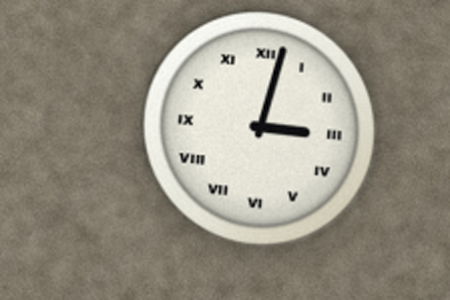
**3:02**
